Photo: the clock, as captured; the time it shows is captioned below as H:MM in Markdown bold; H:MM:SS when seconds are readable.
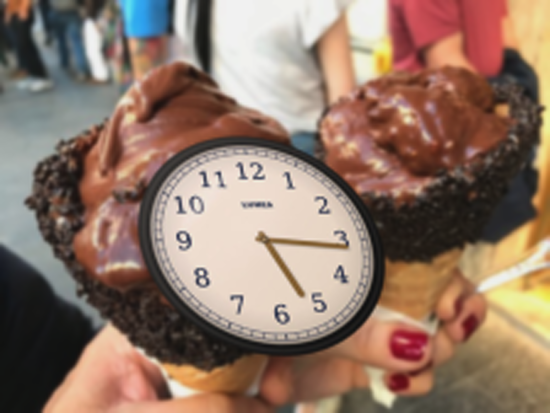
**5:16**
